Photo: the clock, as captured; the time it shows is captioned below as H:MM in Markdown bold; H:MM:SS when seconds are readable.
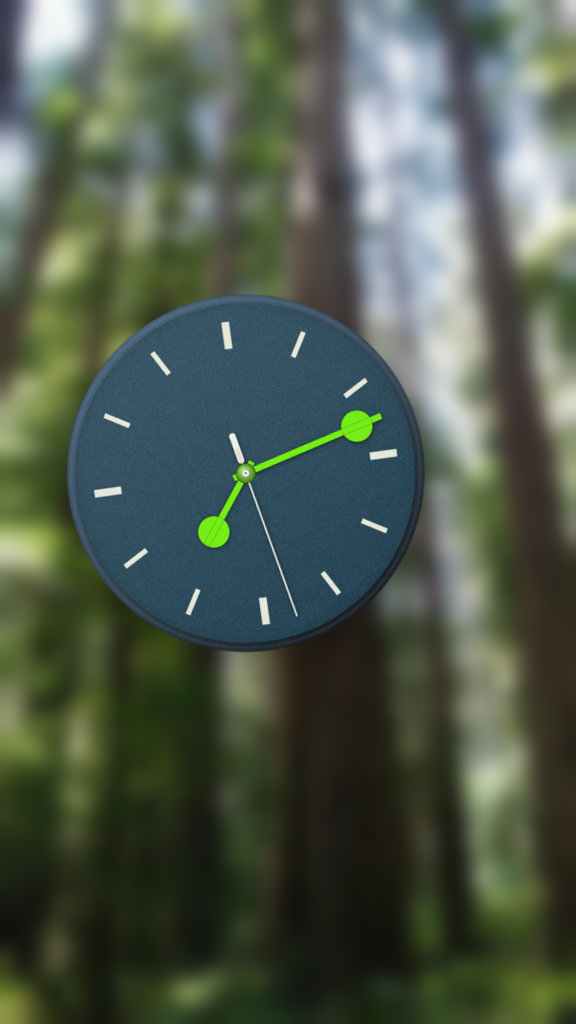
**7:12:28**
